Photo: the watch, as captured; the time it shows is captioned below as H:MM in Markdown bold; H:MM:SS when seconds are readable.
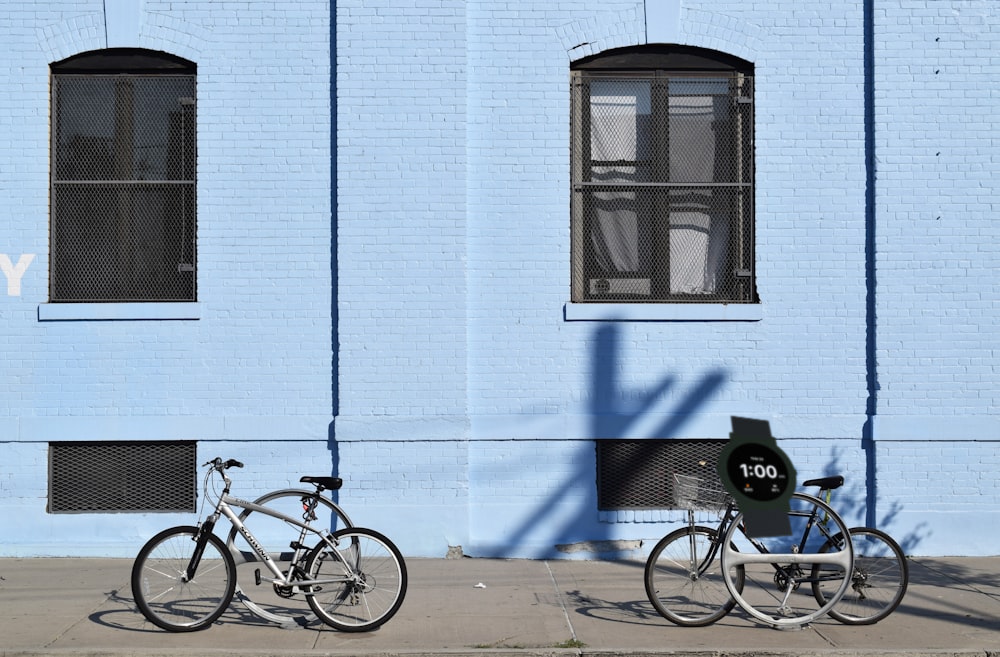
**1:00**
